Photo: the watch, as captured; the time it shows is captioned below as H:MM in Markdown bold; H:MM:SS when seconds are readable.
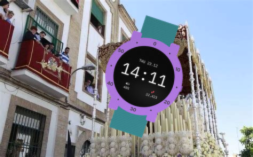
**14:11**
